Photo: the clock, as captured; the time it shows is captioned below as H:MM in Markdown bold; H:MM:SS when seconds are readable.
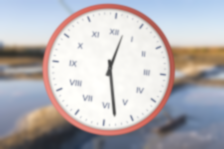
**12:28**
